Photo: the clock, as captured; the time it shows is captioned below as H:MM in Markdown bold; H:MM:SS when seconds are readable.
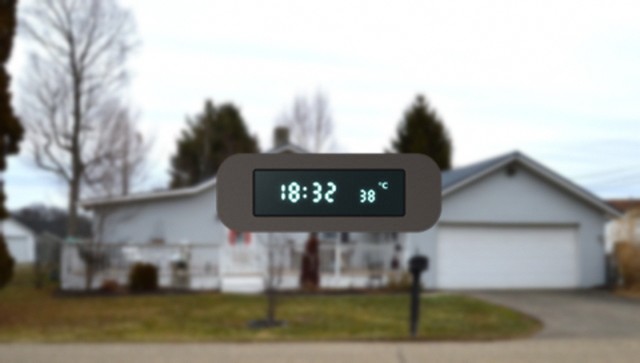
**18:32**
